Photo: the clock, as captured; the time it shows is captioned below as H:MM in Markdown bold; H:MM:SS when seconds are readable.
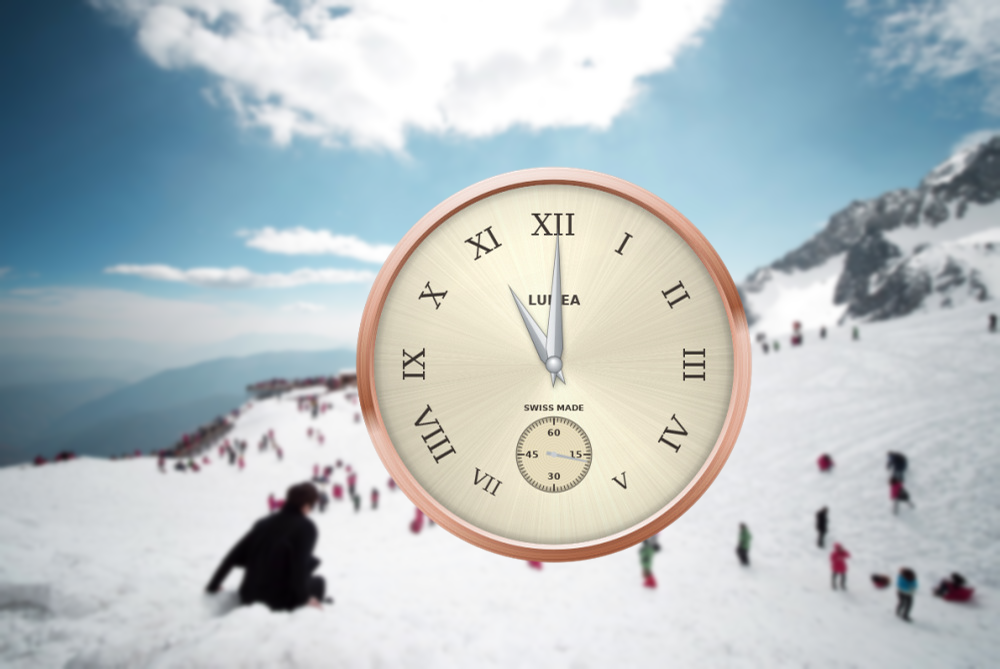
**11:00:17**
